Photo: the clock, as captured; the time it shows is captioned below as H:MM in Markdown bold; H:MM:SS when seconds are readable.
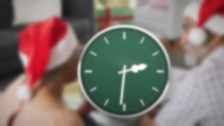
**2:31**
